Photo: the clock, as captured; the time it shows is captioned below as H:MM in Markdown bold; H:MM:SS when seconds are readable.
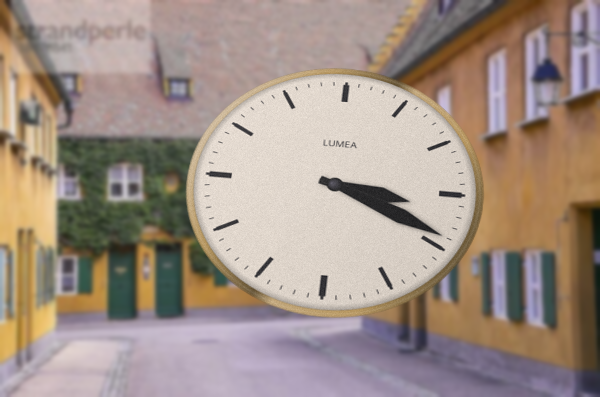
**3:19**
